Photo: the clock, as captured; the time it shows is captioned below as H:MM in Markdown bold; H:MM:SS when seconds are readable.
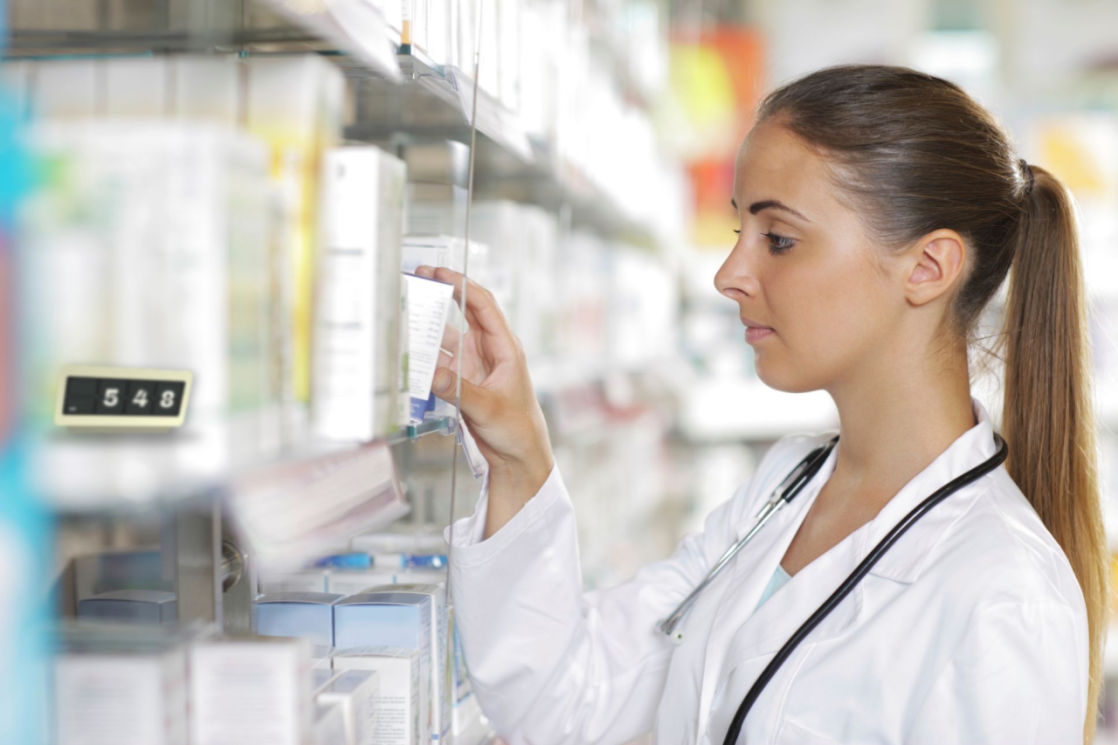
**5:48**
